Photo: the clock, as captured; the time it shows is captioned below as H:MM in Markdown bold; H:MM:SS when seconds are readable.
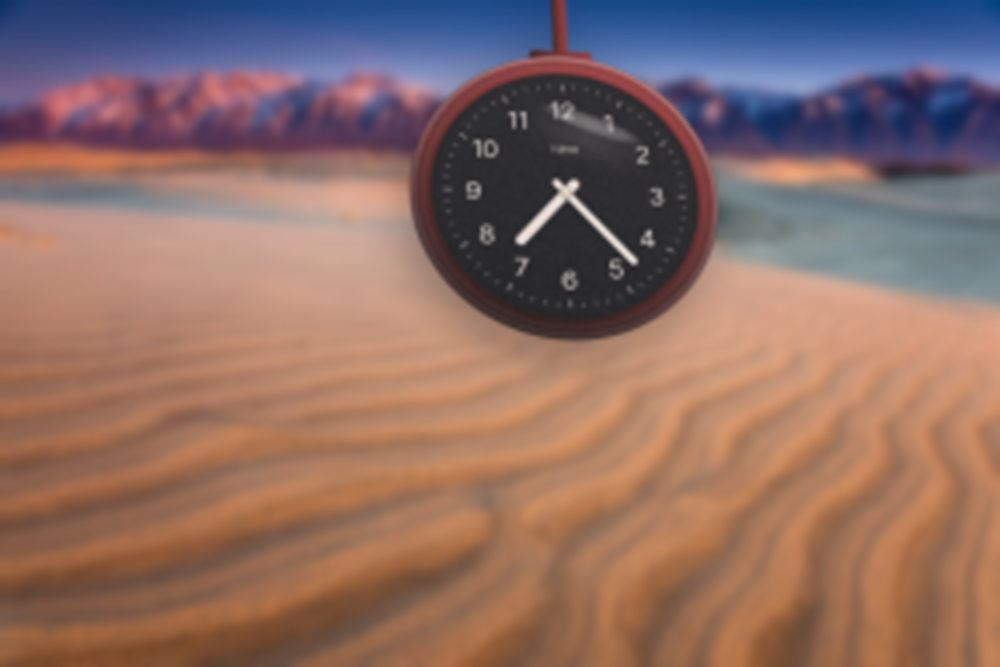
**7:23**
